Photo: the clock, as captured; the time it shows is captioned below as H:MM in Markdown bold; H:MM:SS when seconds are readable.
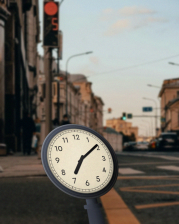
**7:09**
